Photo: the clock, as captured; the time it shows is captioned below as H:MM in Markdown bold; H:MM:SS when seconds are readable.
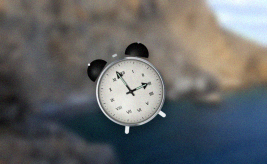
**2:58**
